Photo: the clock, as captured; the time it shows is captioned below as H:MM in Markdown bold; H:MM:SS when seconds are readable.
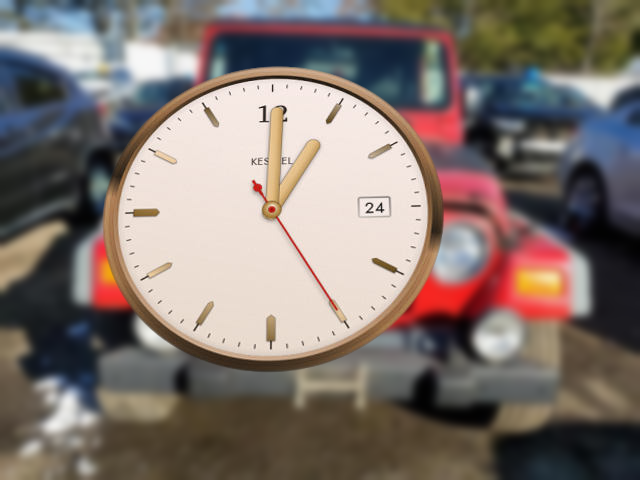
**1:00:25**
